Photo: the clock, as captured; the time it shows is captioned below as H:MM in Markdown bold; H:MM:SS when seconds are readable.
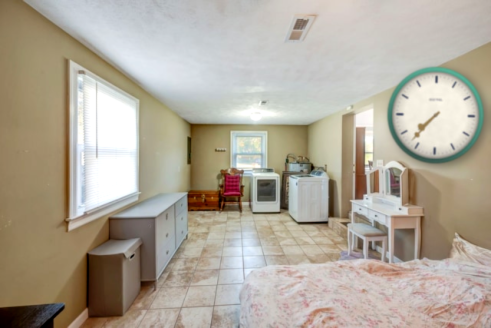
**7:37**
